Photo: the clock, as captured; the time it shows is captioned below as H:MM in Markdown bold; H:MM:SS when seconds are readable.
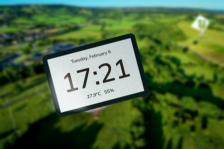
**17:21**
